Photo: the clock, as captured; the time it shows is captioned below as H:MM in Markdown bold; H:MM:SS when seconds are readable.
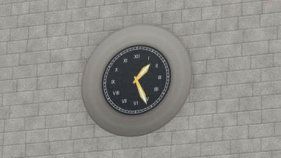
**1:26**
